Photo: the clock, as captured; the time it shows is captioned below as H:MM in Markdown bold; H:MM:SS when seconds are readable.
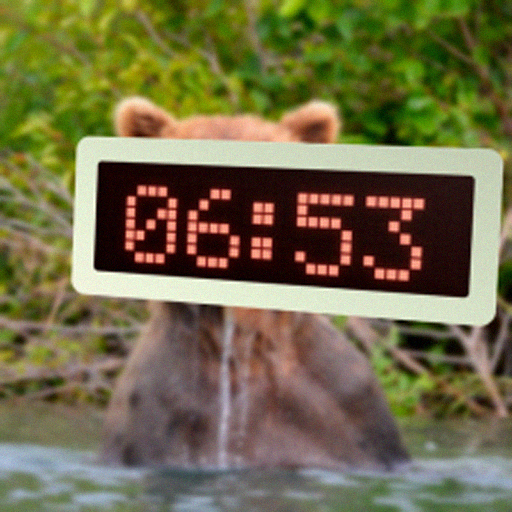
**6:53**
